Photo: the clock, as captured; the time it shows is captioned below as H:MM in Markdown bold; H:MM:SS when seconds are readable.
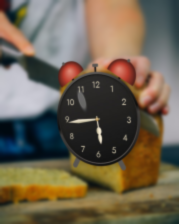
**5:44**
